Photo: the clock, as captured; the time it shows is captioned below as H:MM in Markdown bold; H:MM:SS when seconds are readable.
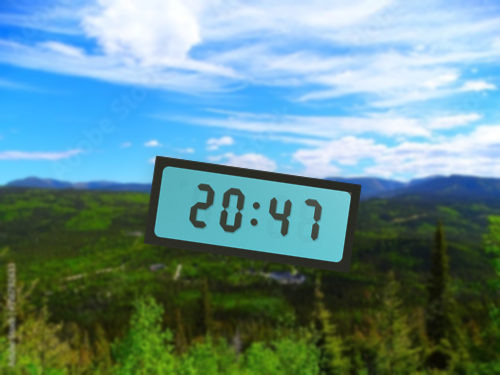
**20:47**
